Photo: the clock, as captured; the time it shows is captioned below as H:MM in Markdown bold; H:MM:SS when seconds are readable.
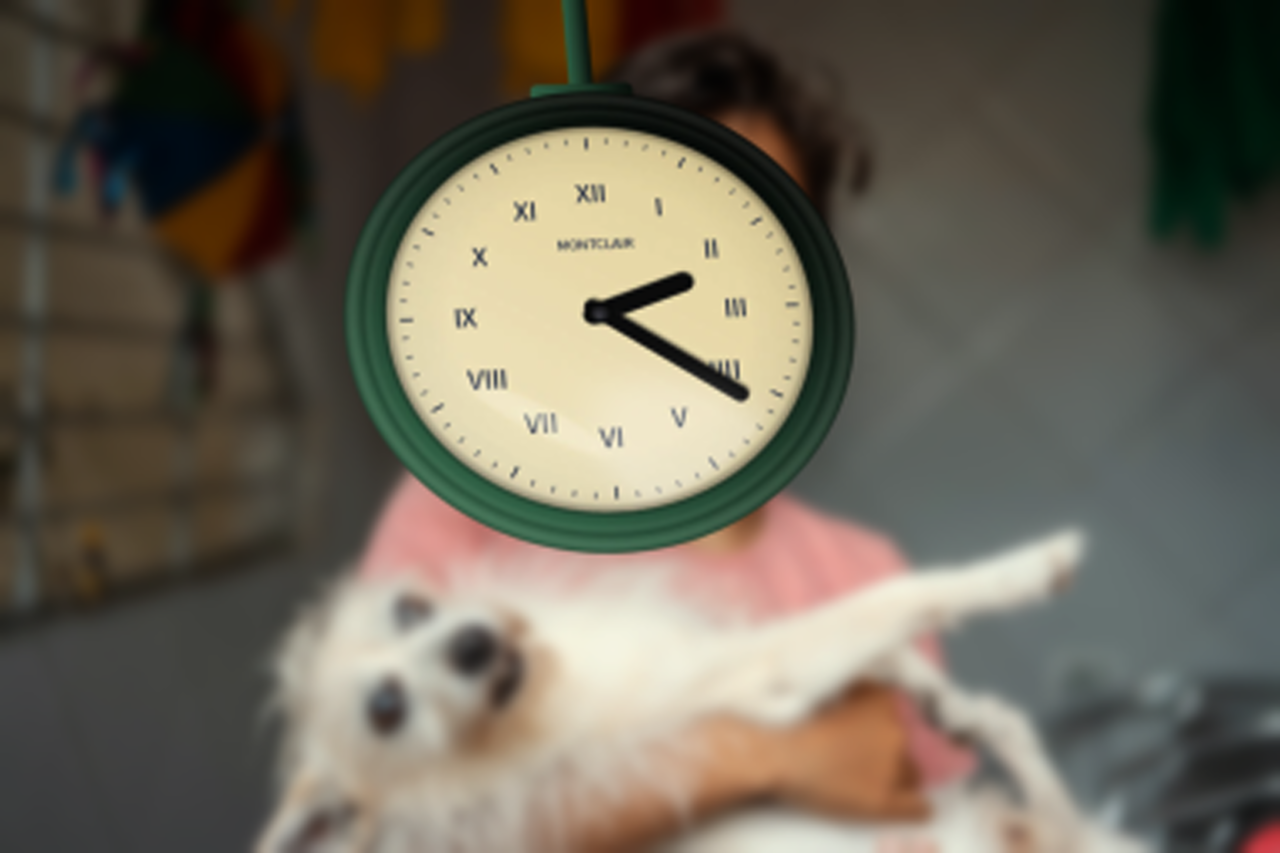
**2:21**
